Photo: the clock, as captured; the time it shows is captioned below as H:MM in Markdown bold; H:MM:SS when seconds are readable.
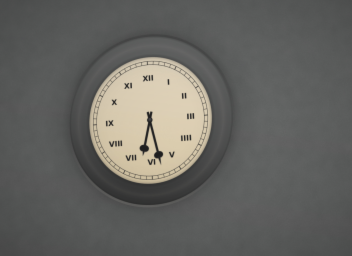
**6:28**
